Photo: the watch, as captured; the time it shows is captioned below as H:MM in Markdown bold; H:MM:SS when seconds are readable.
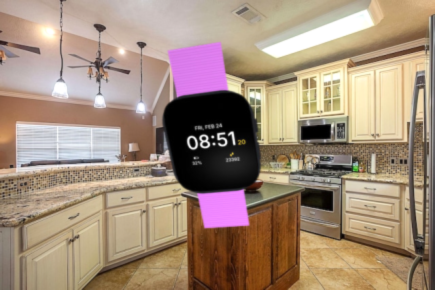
**8:51**
